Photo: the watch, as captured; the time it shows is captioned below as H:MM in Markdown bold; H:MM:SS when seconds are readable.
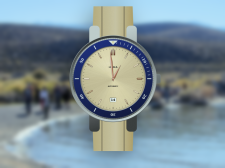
**12:59**
